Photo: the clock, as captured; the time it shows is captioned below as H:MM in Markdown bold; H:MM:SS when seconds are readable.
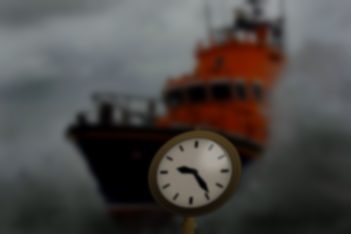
**9:24**
